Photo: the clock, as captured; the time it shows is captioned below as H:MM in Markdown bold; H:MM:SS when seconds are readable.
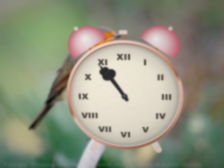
**10:54**
